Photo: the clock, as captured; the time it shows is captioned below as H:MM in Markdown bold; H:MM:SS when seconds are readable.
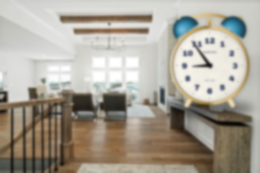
**8:54**
